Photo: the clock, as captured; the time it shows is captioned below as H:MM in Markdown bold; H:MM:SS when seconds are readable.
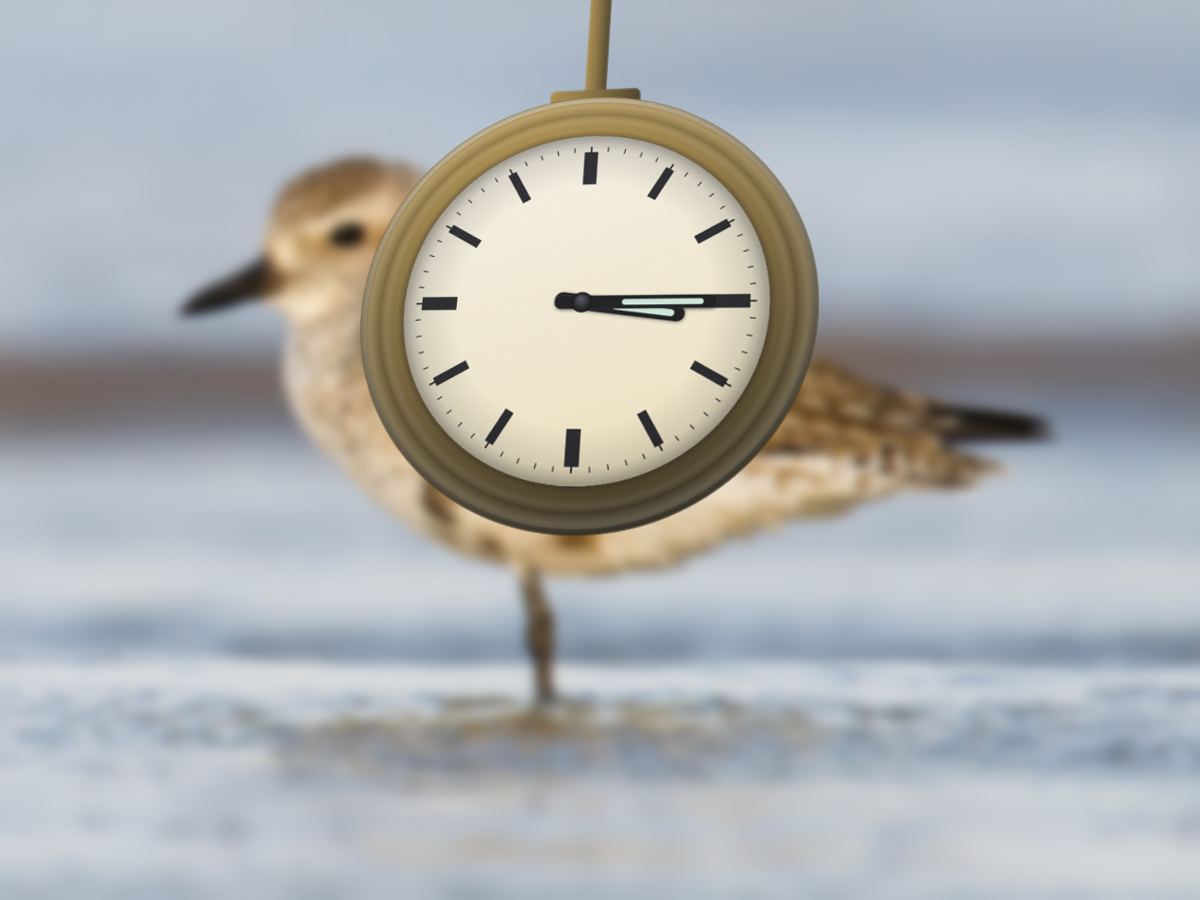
**3:15**
